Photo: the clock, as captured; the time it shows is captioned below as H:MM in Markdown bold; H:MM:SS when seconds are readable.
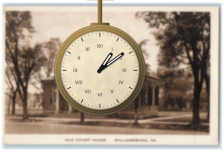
**1:09**
